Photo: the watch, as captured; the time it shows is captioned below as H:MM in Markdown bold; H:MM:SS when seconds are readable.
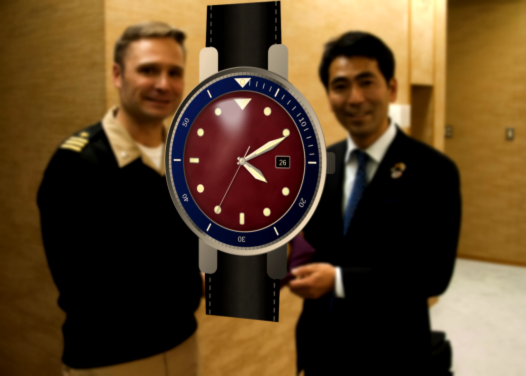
**4:10:35**
